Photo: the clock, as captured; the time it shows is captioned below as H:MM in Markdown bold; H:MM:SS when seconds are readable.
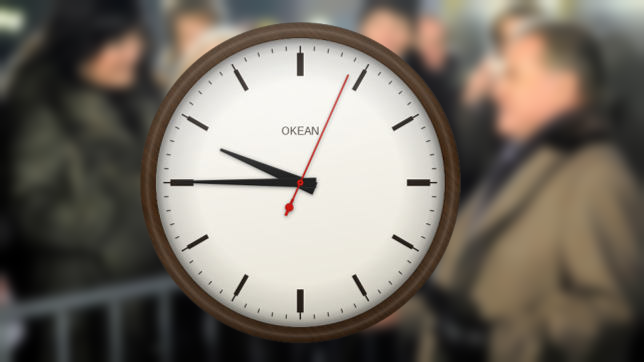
**9:45:04**
